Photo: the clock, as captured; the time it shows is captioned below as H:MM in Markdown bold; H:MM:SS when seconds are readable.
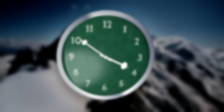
**3:51**
